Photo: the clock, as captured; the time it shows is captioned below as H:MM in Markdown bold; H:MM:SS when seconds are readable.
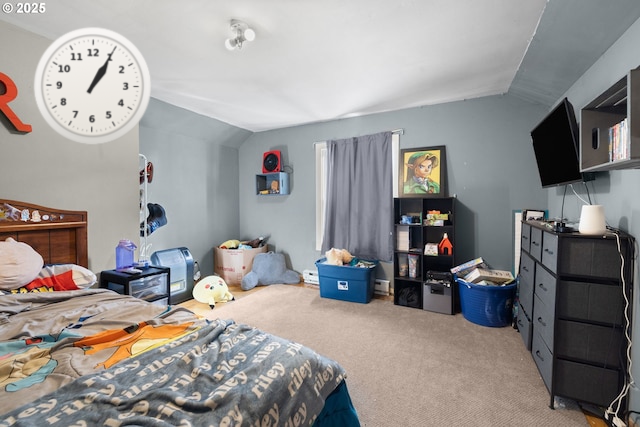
**1:05**
